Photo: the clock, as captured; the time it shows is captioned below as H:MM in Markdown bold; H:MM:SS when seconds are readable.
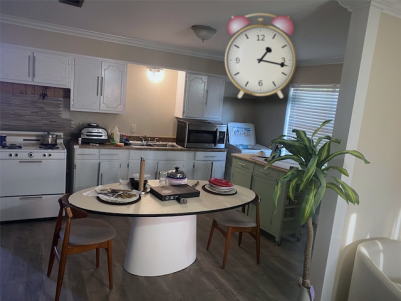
**1:17**
